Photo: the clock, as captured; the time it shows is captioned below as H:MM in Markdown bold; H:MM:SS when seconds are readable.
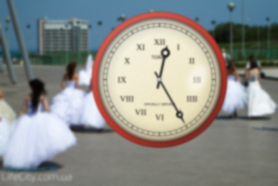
**12:25**
